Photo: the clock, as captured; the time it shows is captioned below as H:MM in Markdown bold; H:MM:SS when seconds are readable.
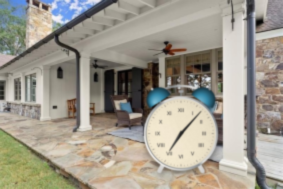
**7:07**
